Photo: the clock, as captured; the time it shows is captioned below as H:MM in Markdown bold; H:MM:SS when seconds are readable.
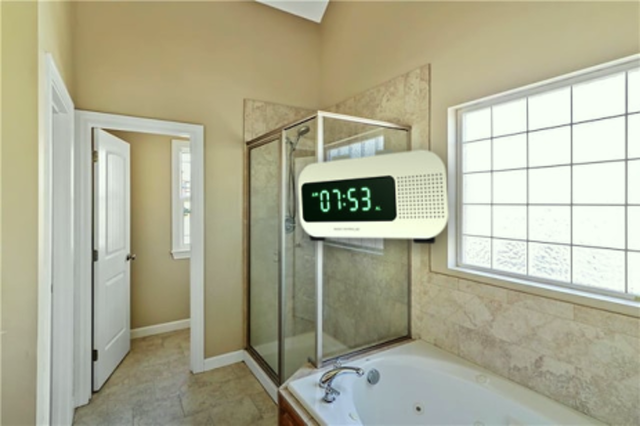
**7:53**
